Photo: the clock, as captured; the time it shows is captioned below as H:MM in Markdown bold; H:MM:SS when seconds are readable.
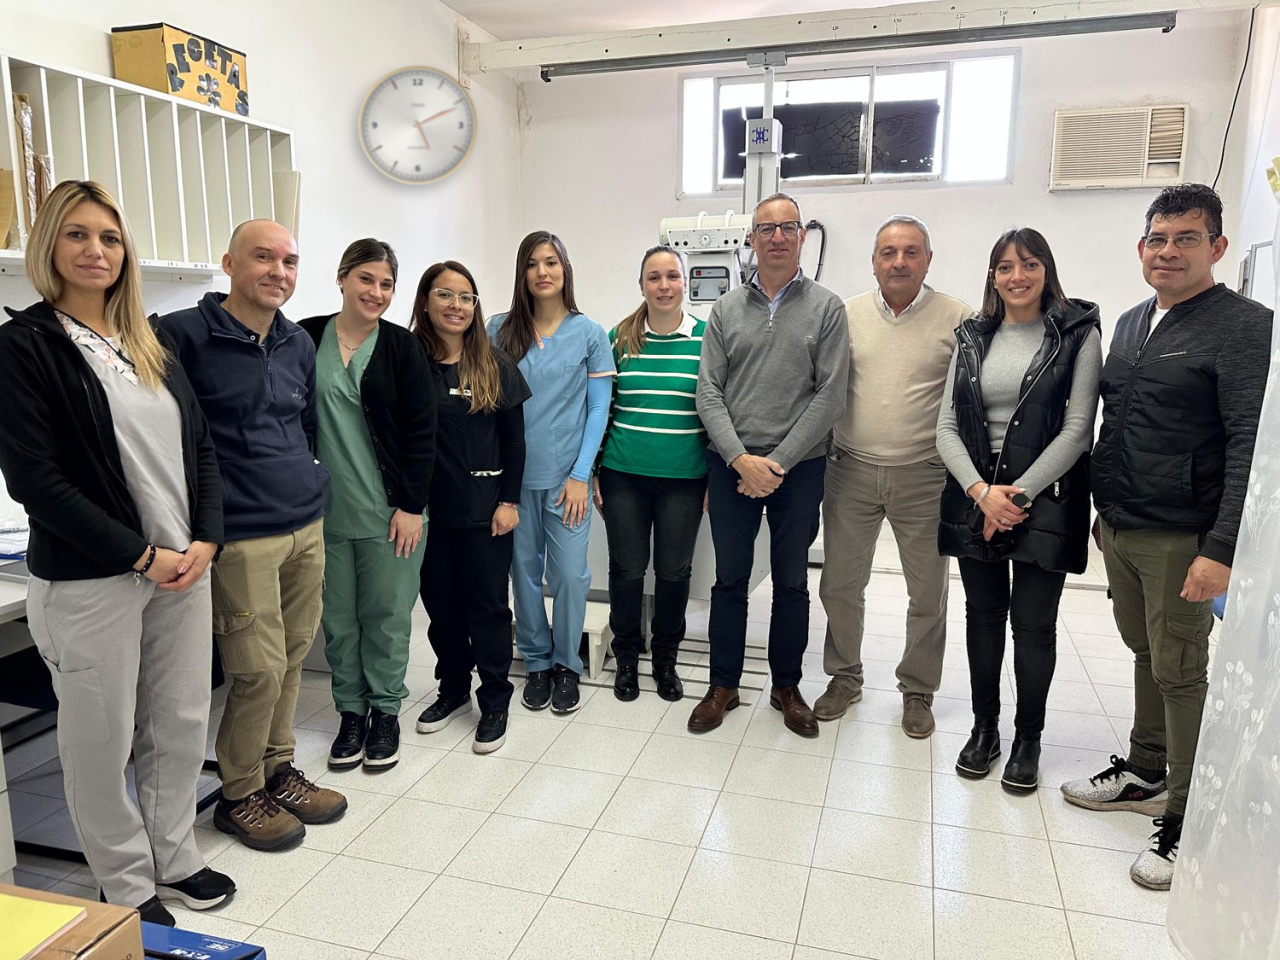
**5:11**
